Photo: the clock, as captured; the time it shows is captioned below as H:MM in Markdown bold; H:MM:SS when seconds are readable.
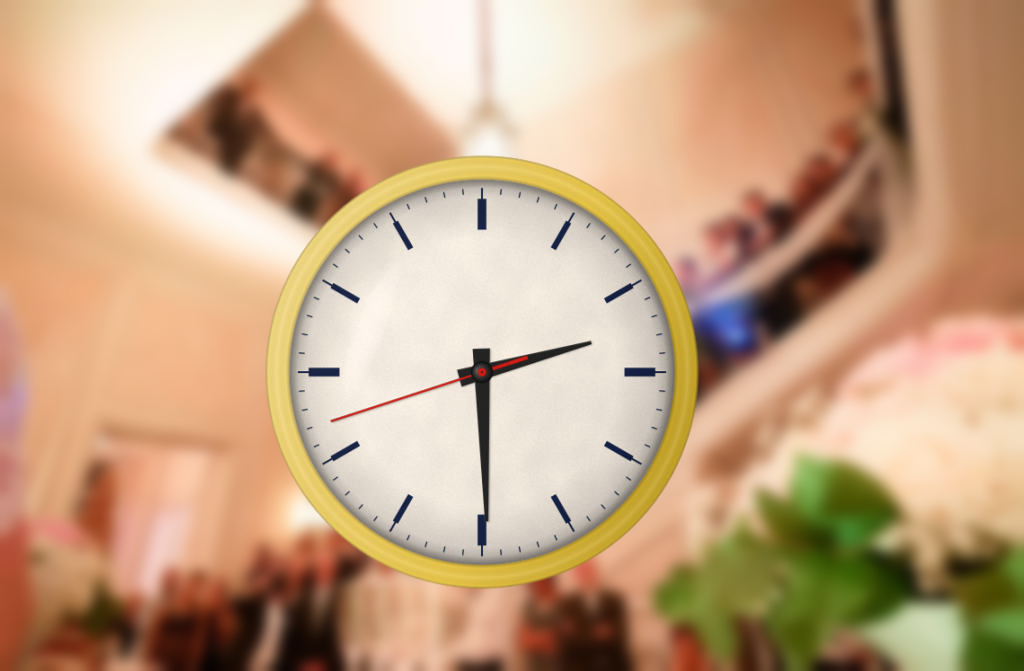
**2:29:42**
